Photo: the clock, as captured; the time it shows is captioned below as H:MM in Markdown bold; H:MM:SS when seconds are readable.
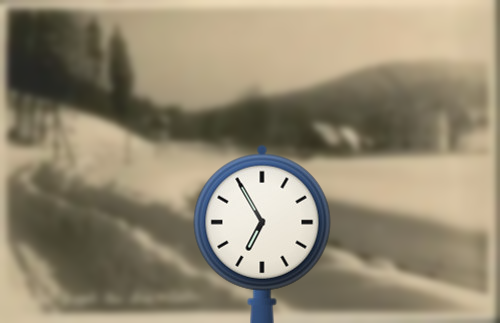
**6:55**
